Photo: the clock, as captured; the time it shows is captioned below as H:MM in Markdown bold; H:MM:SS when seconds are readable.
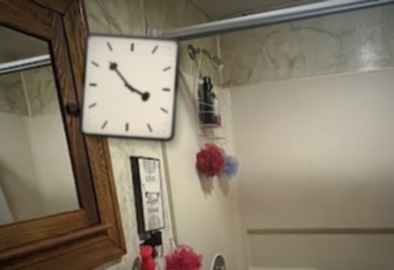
**3:53**
